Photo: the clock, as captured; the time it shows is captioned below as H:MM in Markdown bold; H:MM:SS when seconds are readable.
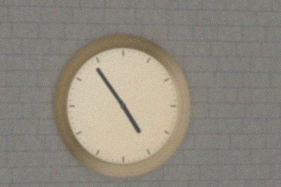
**4:54**
